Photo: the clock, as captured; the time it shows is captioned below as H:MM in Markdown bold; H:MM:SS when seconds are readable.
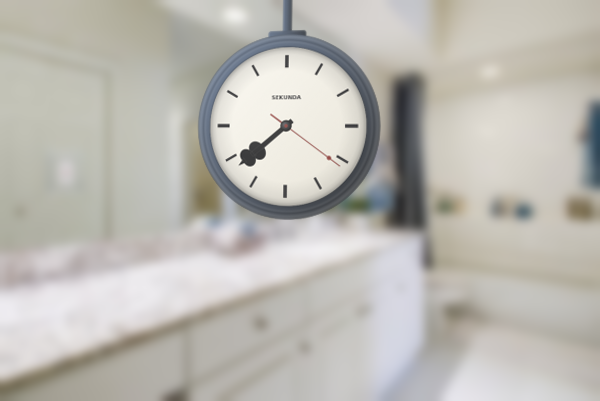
**7:38:21**
